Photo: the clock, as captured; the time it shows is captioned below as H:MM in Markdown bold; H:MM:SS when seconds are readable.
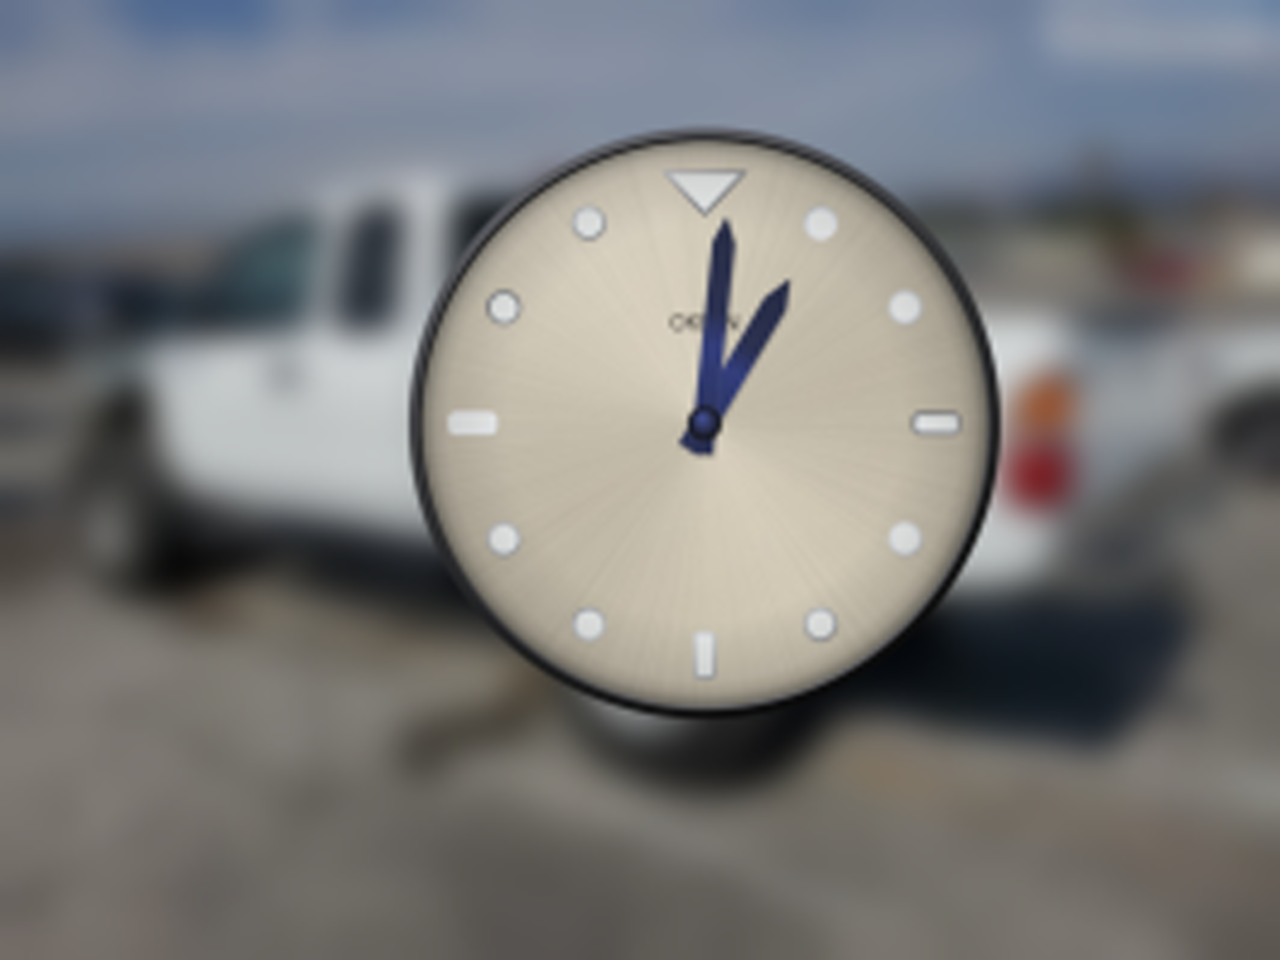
**1:01**
